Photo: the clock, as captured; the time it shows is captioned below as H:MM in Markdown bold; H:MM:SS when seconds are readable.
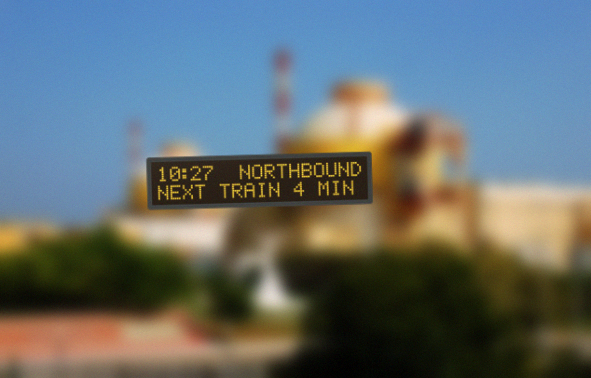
**10:27**
